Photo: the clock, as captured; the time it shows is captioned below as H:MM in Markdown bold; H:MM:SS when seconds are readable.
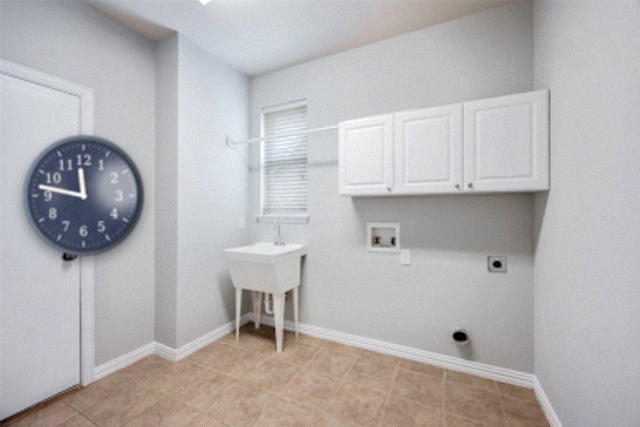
**11:47**
